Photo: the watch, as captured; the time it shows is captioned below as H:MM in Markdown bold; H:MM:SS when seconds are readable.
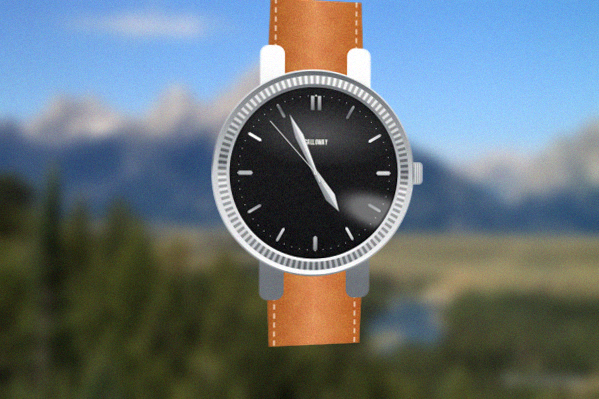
**4:55:53**
